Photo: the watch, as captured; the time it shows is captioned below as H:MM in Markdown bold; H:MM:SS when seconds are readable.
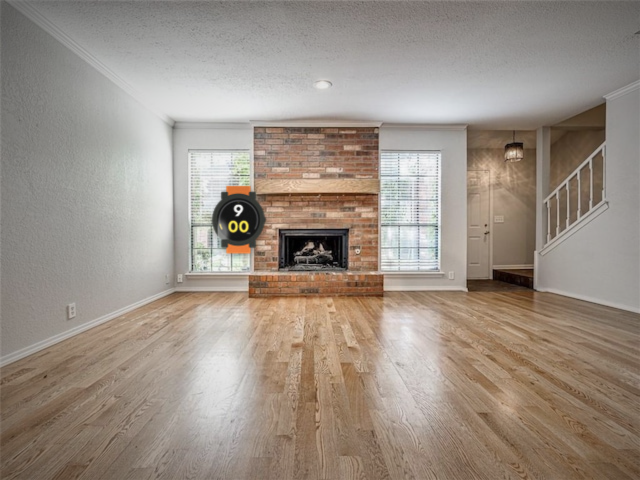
**9:00**
